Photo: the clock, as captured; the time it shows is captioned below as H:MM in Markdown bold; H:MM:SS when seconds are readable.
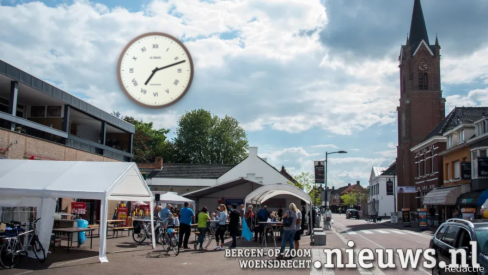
**7:12**
